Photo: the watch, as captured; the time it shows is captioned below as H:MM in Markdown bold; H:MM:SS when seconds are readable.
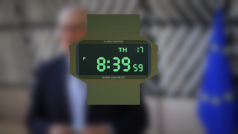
**8:39:59**
